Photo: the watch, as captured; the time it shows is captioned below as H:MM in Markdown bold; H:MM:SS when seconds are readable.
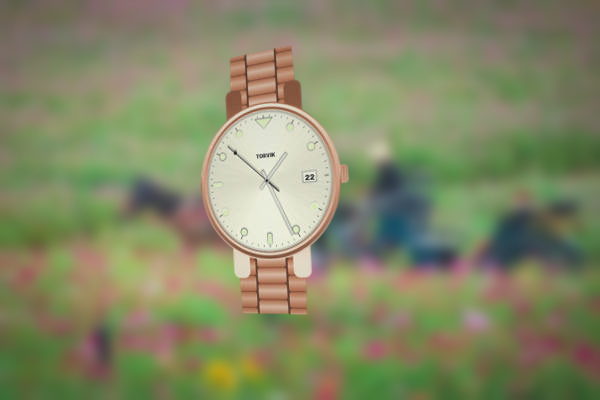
**1:25:52**
